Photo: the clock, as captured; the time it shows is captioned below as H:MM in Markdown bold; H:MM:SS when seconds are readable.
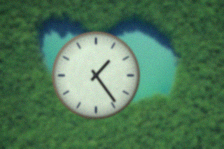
**1:24**
